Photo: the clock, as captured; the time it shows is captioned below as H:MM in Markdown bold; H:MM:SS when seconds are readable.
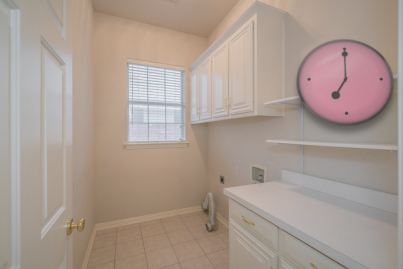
**7:00**
